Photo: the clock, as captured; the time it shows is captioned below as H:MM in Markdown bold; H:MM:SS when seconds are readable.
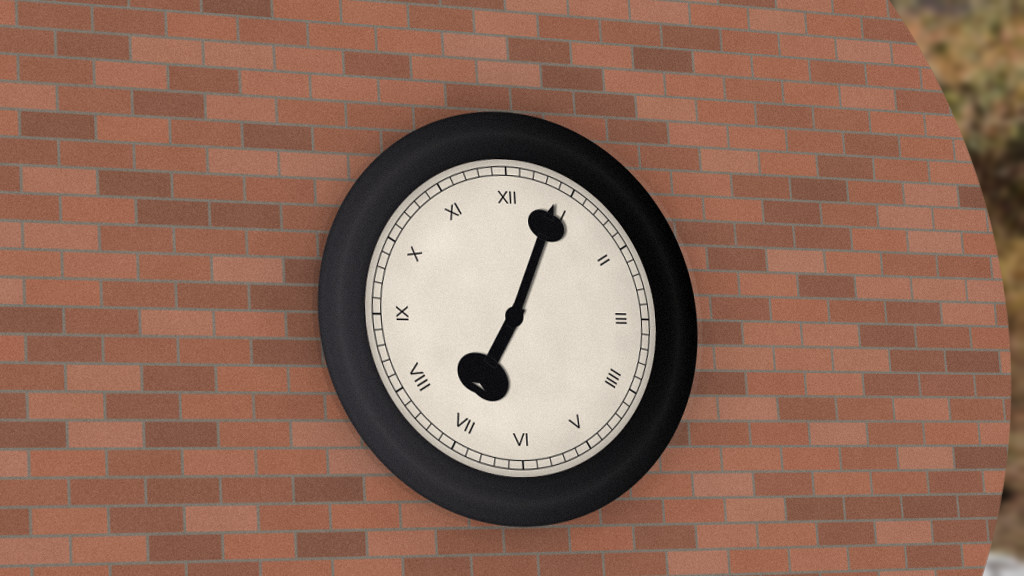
**7:04**
